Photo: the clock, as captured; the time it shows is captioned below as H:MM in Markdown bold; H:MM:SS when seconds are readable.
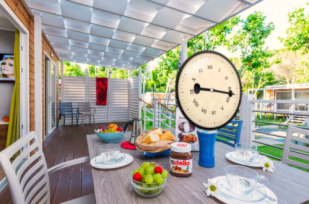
**9:17**
